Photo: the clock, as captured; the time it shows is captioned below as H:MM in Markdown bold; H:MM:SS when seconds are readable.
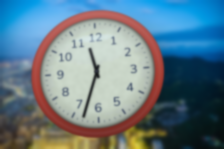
**11:33**
